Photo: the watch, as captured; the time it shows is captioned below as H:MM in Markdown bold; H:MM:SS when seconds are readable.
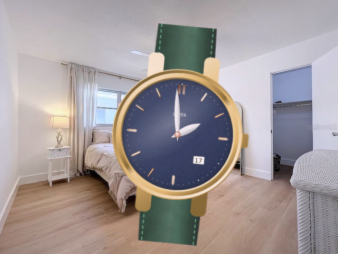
**1:59**
